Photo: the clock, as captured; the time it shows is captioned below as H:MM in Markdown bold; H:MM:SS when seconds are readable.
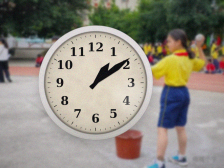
**1:09**
